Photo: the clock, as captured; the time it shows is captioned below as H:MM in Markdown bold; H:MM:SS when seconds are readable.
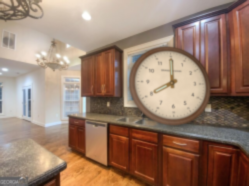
**8:00**
